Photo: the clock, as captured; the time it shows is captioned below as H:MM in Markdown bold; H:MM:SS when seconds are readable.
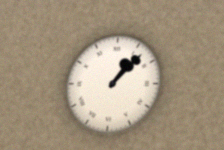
**1:07**
